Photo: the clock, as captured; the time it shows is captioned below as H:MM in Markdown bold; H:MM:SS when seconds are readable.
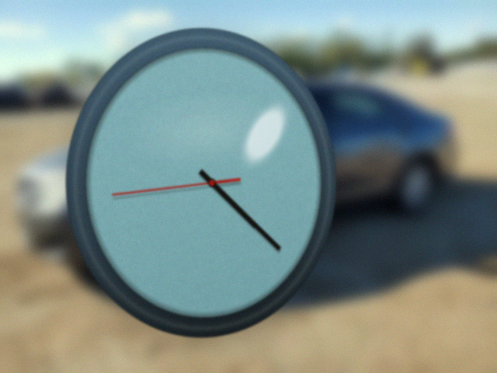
**4:21:44**
